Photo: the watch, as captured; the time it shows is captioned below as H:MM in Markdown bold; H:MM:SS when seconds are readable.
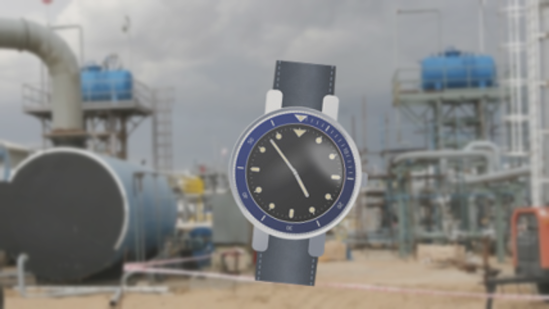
**4:53**
